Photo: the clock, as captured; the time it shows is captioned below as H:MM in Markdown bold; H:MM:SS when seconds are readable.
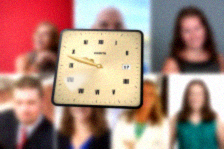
**9:48**
